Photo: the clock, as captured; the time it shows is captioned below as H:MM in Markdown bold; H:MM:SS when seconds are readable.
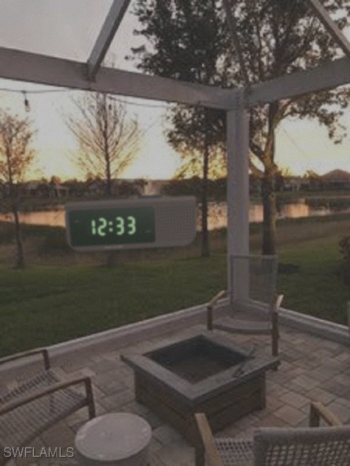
**12:33**
